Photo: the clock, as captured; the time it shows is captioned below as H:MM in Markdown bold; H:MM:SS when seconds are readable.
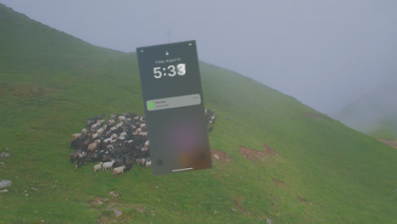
**5:33**
